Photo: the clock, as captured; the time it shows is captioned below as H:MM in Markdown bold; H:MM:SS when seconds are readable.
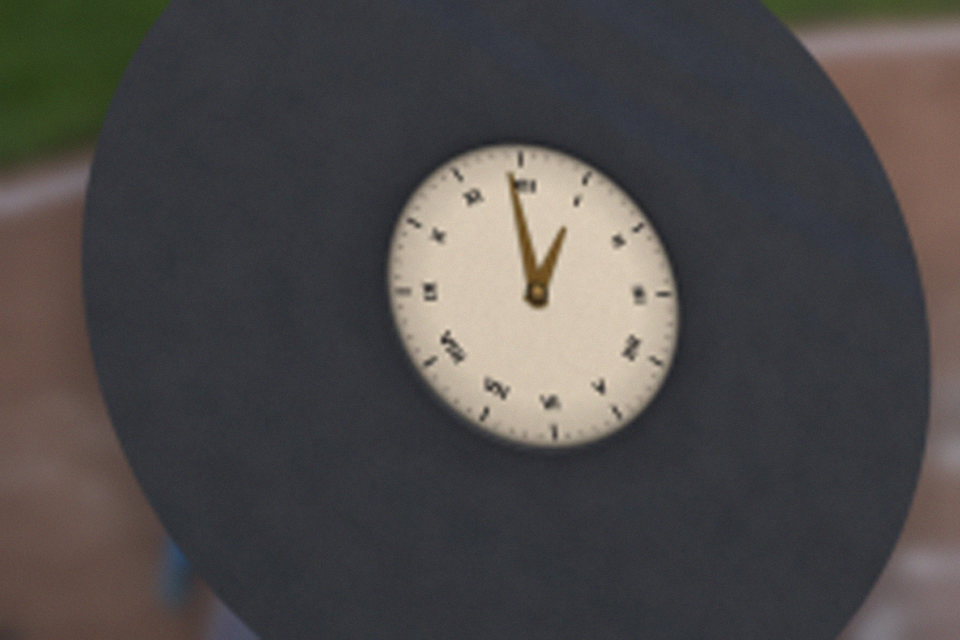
**12:59**
